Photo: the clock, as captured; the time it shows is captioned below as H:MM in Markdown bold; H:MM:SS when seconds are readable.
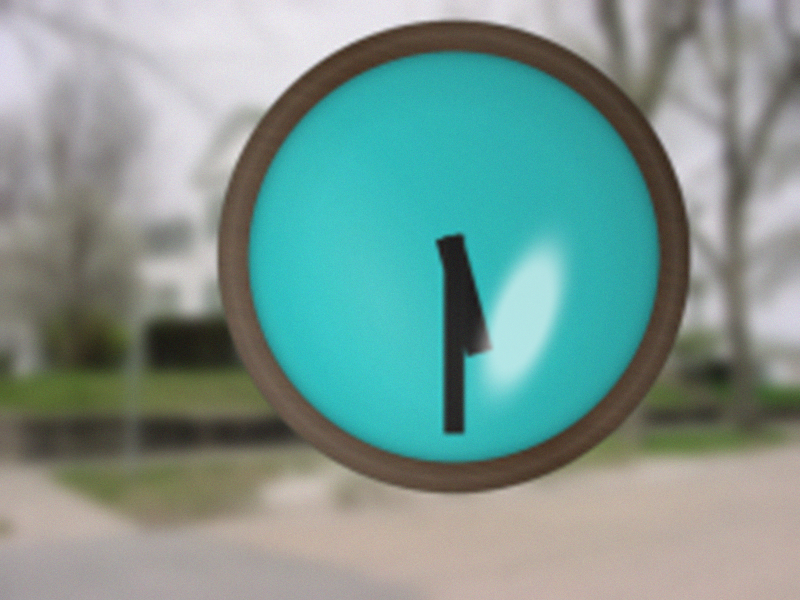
**5:30**
